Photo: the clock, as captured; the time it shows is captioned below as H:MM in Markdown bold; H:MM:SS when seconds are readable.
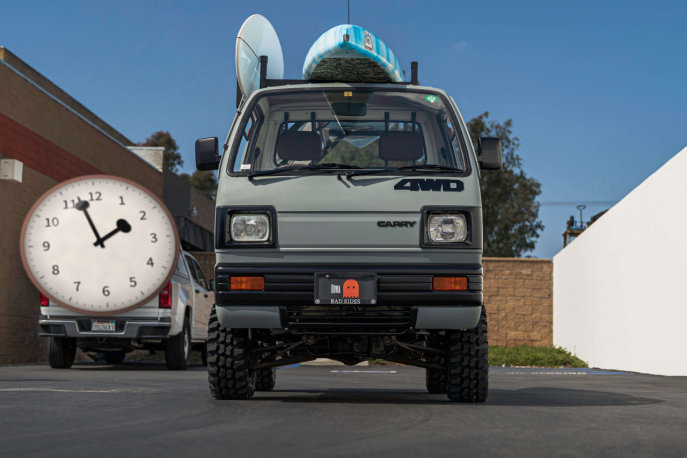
**1:57**
